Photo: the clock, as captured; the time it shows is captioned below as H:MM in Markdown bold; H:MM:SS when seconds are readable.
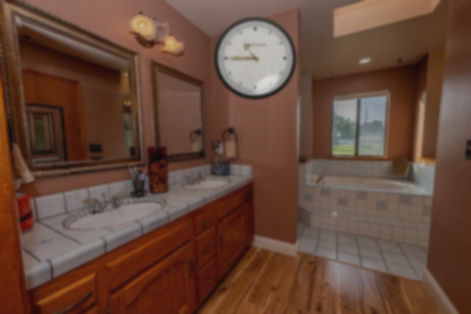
**10:45**
